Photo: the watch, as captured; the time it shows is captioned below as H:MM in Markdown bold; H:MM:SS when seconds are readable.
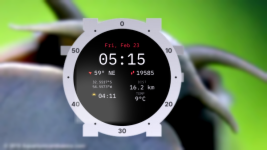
**5:15**
